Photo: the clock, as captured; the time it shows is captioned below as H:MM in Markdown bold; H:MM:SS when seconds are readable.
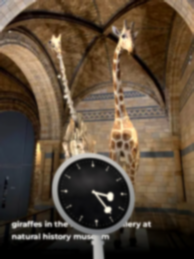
**3:24**
